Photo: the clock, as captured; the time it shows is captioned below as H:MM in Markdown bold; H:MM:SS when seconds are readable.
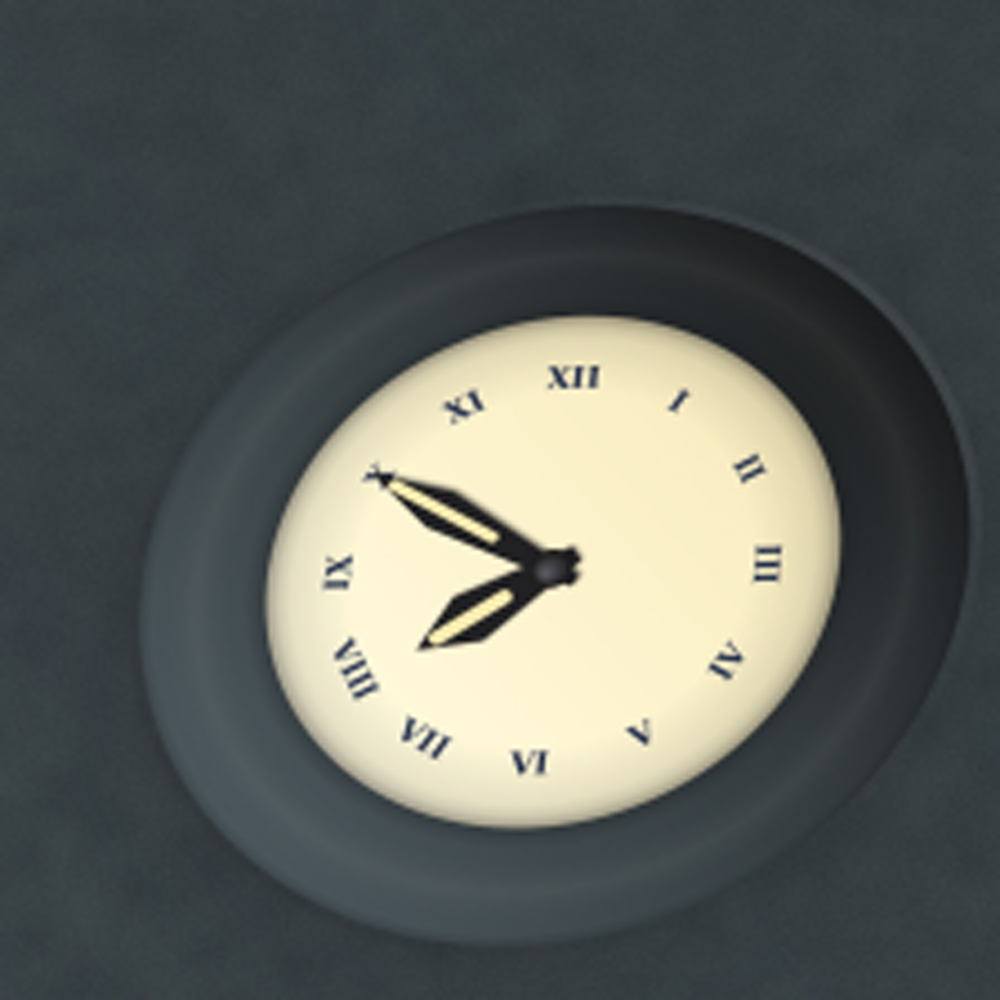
**7:50**
